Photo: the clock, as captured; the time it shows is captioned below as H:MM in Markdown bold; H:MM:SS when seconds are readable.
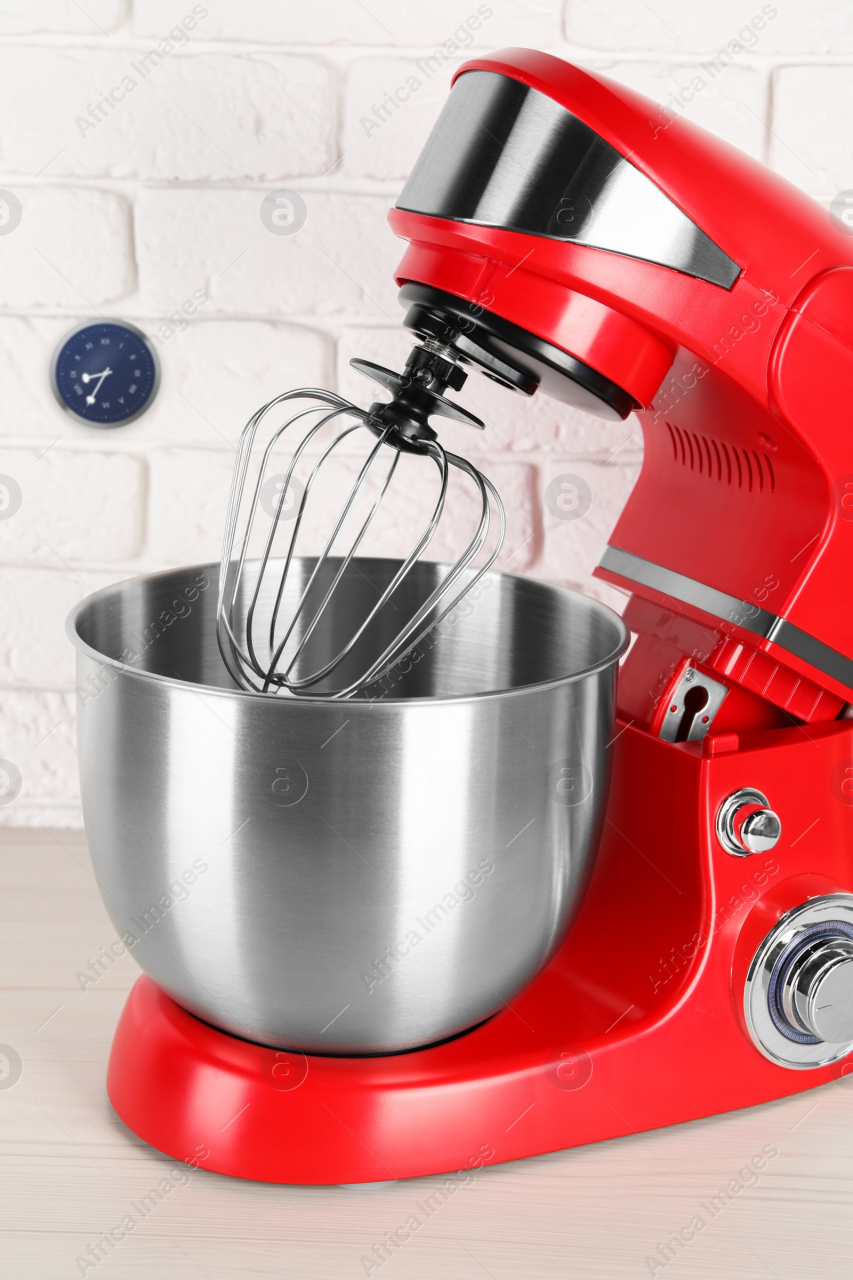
**8:35**
